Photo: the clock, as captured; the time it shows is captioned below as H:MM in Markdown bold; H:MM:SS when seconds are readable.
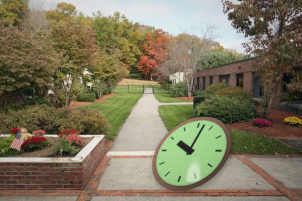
**10:02**
